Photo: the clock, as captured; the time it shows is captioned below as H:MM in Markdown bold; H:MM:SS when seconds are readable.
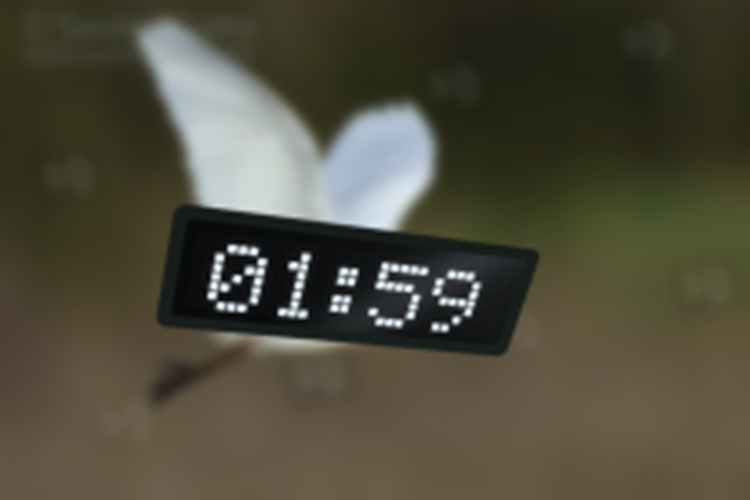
**1:59**
